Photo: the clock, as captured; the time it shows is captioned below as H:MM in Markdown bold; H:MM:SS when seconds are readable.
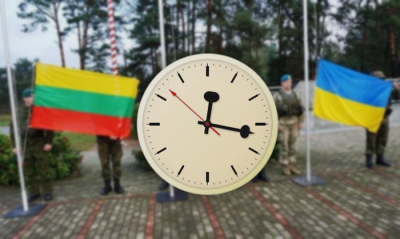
**12:16:52**
